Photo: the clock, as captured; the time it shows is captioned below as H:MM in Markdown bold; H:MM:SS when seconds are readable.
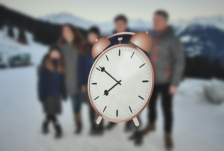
**7:51**
